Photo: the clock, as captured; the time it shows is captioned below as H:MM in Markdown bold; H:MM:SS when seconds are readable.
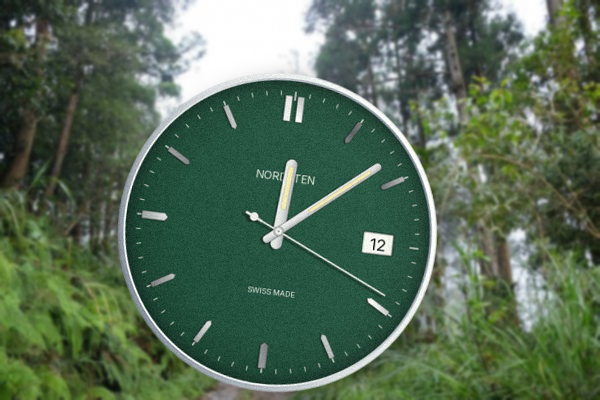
**12:08:19**
